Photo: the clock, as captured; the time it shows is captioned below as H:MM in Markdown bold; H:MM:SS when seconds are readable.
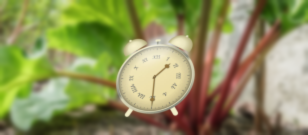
**1:30**
